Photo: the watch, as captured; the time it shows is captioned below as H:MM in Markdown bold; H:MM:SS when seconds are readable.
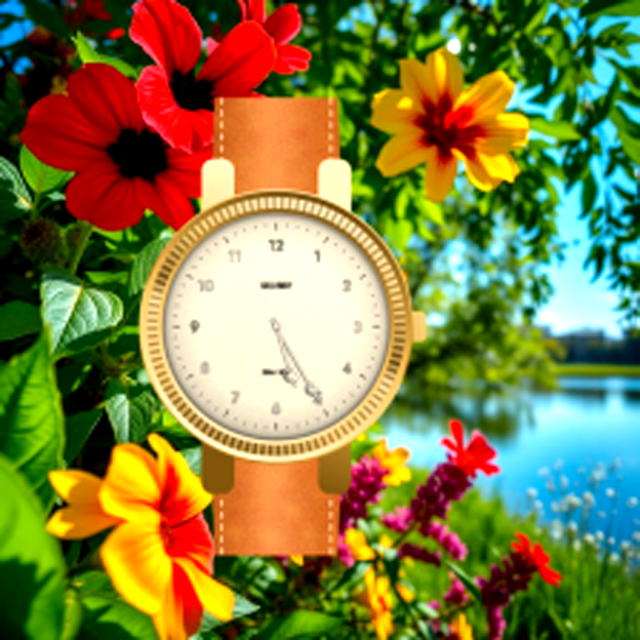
**5:25**
